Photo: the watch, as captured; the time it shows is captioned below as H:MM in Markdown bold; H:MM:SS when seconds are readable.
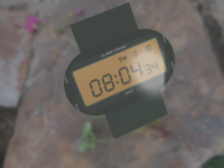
**8:04:34**
